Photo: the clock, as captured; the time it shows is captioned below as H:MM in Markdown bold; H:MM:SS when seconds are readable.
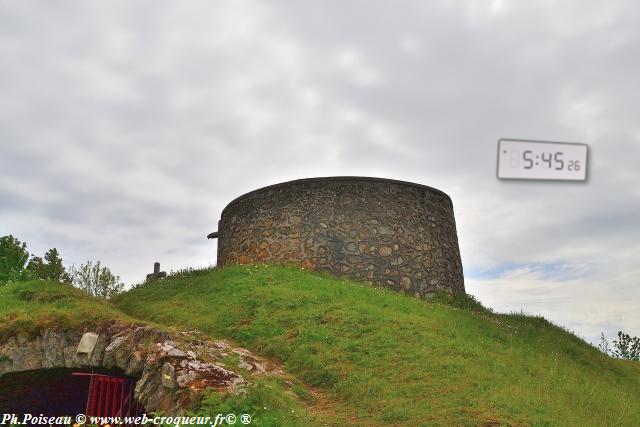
**5:45:26**
